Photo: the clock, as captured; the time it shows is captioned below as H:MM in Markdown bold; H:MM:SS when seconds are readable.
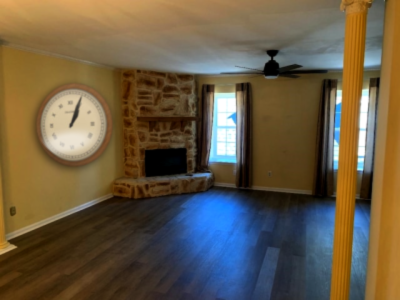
**1:04**
